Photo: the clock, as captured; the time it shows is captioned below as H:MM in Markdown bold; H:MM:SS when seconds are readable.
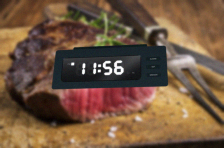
**11:56**
